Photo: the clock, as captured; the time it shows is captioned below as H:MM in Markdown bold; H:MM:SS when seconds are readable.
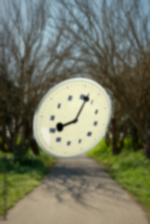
**8:02**
